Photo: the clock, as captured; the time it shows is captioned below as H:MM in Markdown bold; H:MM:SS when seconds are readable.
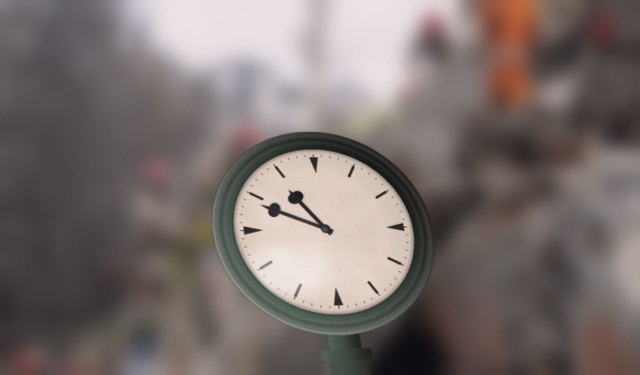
**10:49**
